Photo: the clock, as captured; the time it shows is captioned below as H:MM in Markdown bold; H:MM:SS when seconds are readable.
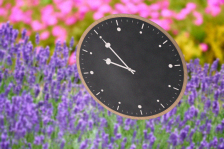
**9:55**
